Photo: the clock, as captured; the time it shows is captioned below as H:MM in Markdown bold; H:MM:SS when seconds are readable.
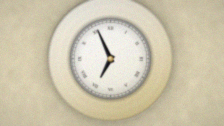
**6:56**
